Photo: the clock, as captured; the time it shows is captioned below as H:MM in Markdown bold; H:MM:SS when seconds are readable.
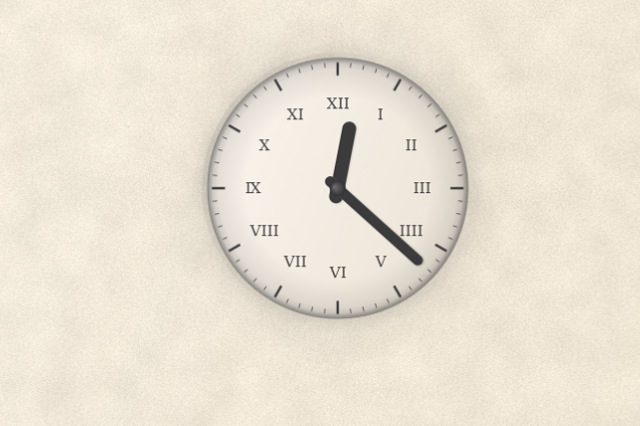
**12:22**
